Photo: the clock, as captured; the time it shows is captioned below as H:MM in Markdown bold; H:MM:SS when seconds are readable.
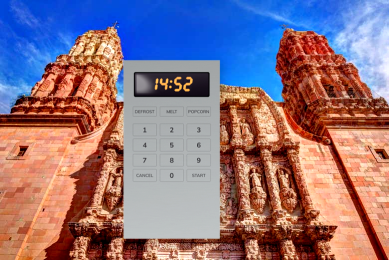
**14:52**
